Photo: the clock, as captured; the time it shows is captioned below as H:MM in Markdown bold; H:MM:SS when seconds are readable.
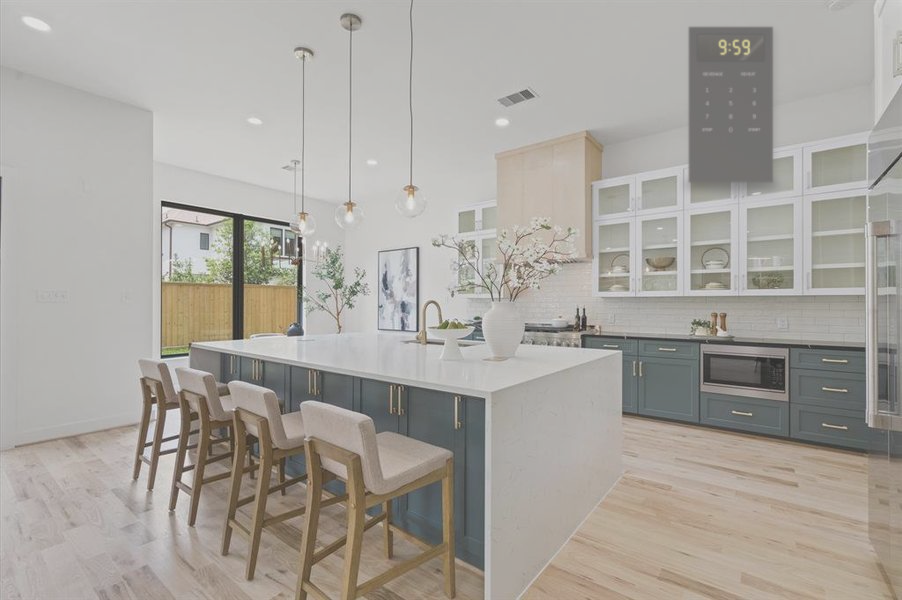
**9:59**
